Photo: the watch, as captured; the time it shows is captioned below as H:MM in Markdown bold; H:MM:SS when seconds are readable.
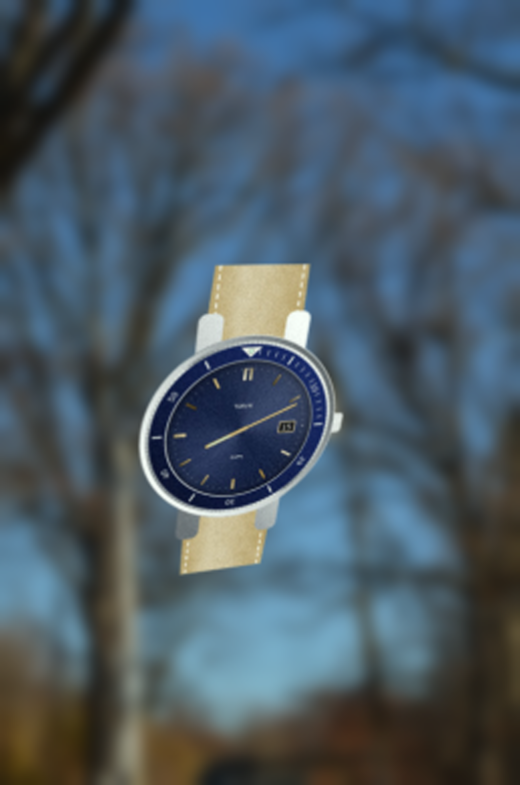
**8:11**
